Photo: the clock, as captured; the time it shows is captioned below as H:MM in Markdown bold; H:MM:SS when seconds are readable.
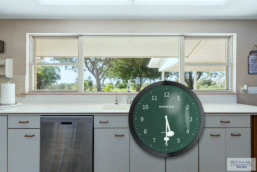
**5:30**
